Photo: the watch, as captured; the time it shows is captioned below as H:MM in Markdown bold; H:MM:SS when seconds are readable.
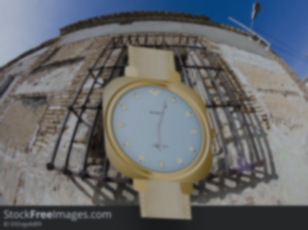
**6:03**
